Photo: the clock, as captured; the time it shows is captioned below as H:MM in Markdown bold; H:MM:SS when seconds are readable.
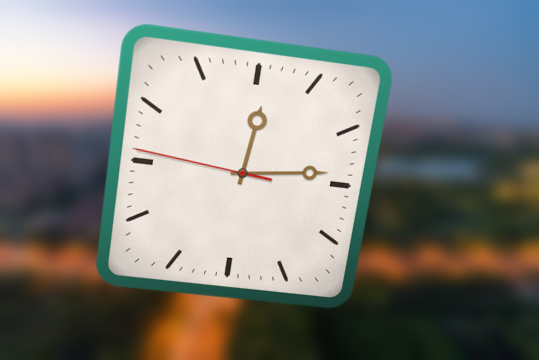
**12:13:46**
